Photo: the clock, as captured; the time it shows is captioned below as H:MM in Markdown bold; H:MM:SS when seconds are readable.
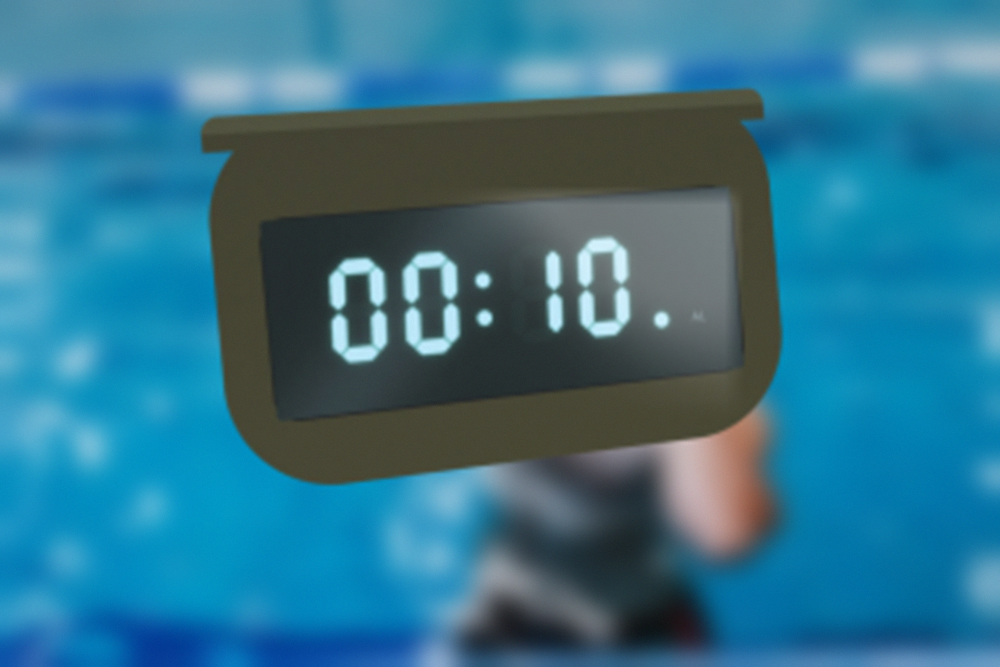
**0:10**
